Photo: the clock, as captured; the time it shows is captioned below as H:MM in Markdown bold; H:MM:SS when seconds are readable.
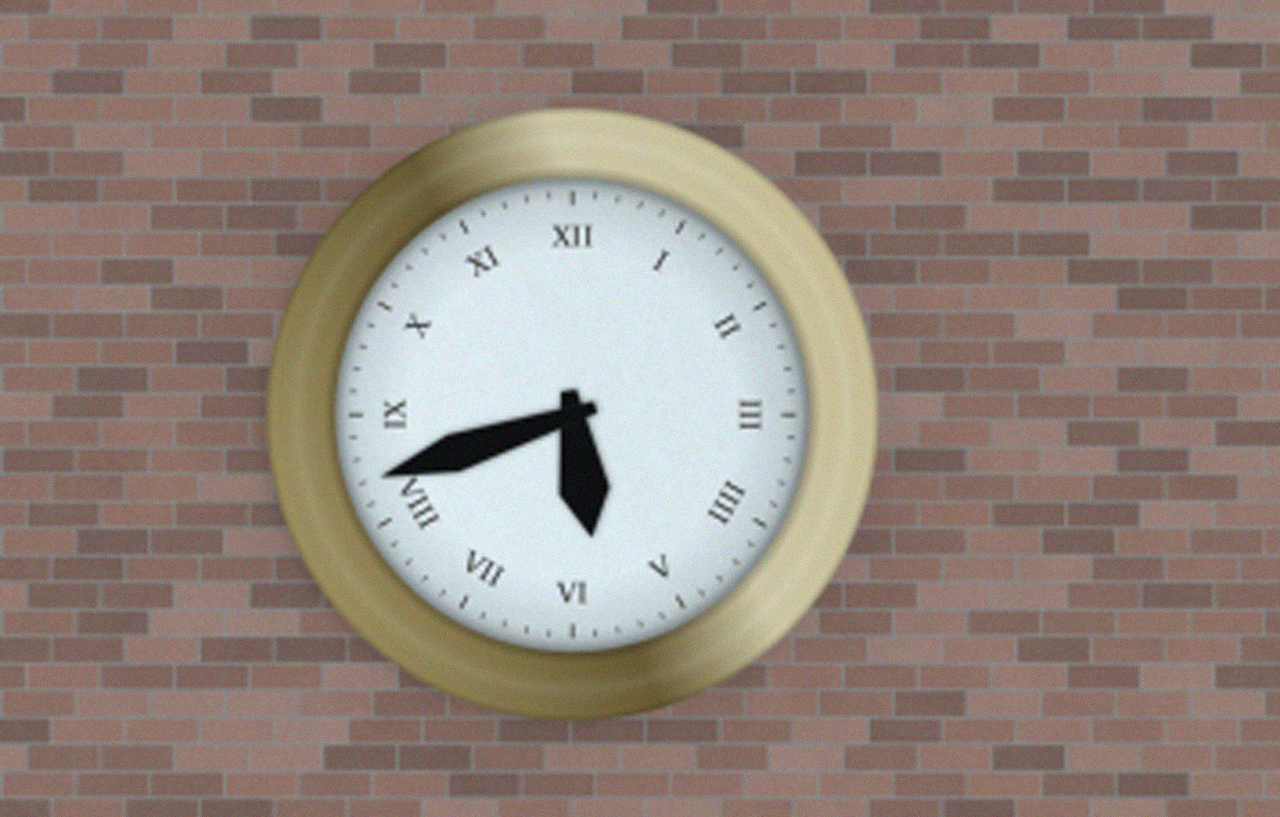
**5:42**
